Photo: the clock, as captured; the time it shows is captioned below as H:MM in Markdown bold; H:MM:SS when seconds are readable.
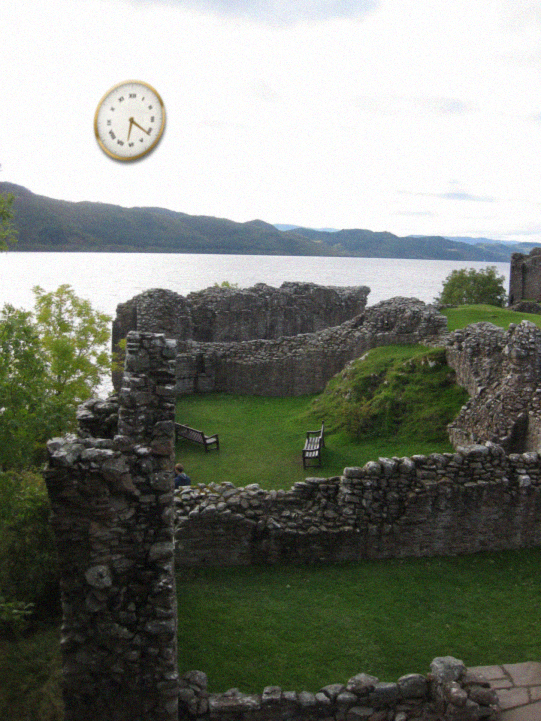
**6:21**
